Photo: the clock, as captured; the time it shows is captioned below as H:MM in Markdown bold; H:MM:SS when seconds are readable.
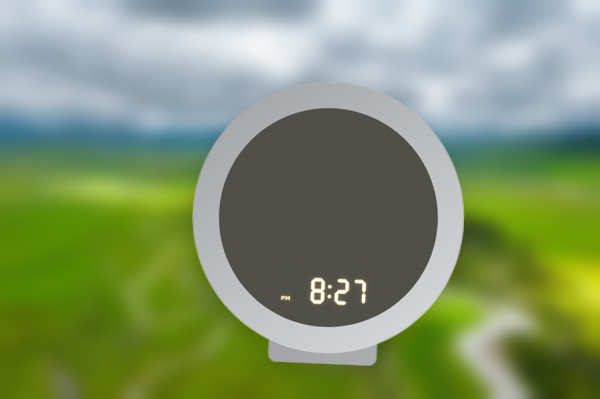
**8:27**
